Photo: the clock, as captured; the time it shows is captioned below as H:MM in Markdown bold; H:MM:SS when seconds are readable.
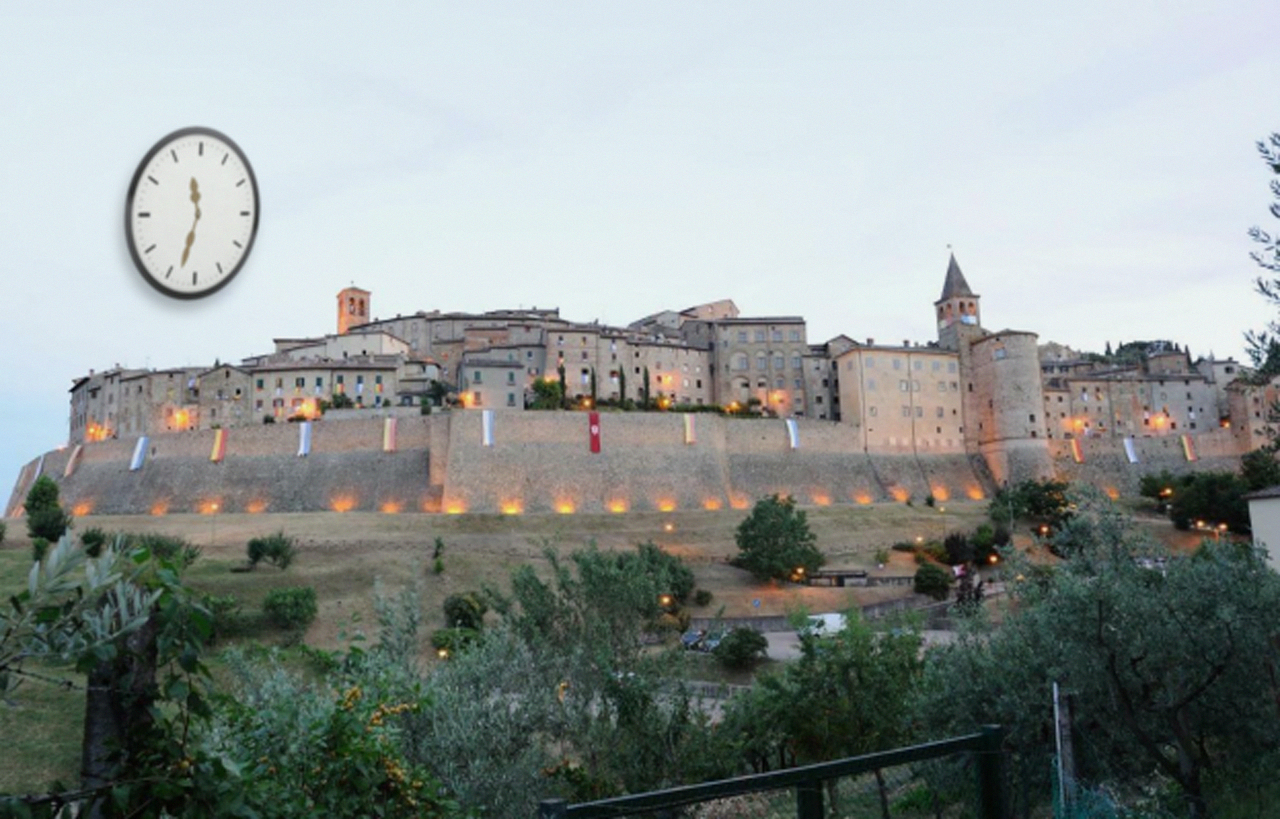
**11:33**
